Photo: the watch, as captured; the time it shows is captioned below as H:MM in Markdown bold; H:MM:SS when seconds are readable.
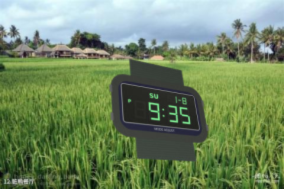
**9:35**
